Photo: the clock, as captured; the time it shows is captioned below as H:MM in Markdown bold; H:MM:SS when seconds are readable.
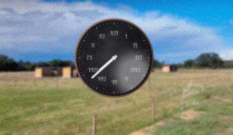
**7:38**
